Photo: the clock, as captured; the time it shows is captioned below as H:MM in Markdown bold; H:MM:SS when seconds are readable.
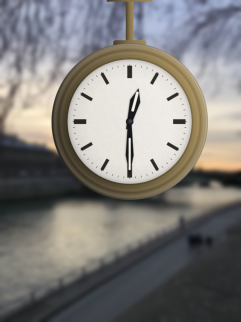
**12:30**
